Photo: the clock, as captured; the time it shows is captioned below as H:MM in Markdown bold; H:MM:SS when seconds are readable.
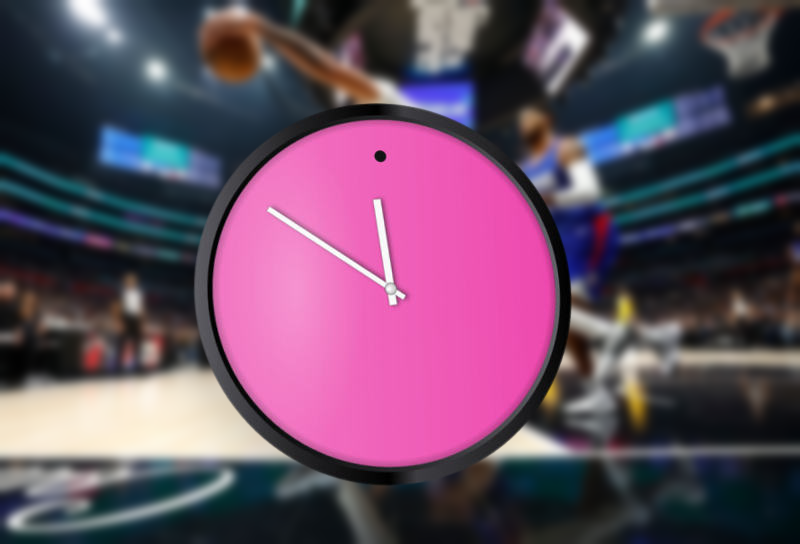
**11:51**
